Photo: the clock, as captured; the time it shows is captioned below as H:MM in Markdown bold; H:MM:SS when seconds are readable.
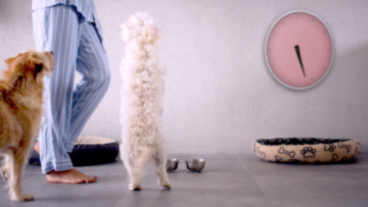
**5:27**
